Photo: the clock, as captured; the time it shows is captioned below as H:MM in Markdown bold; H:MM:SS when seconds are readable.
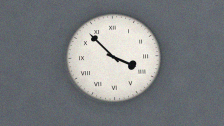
**3:53**
